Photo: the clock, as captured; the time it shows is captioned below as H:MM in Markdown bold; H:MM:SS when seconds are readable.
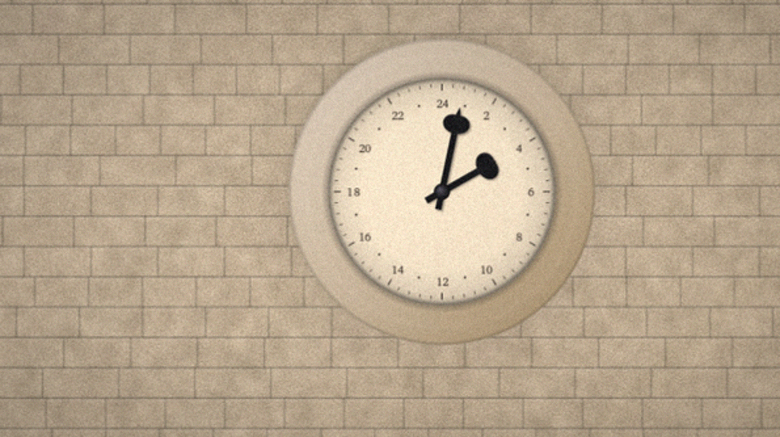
**4:02**
